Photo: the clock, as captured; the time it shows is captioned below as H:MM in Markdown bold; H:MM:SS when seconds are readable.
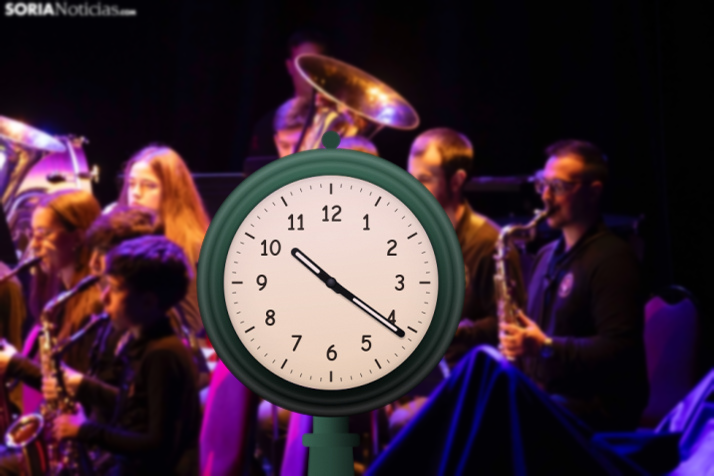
**10:21**
